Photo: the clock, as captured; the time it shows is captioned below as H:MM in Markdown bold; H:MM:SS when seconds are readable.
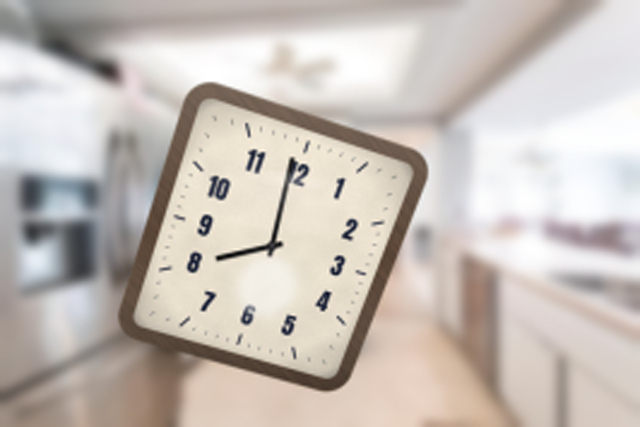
**7:59**
